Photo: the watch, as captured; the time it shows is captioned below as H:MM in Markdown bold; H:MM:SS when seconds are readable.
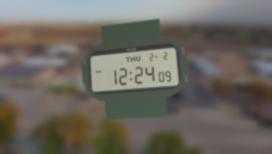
**12:24:09**
